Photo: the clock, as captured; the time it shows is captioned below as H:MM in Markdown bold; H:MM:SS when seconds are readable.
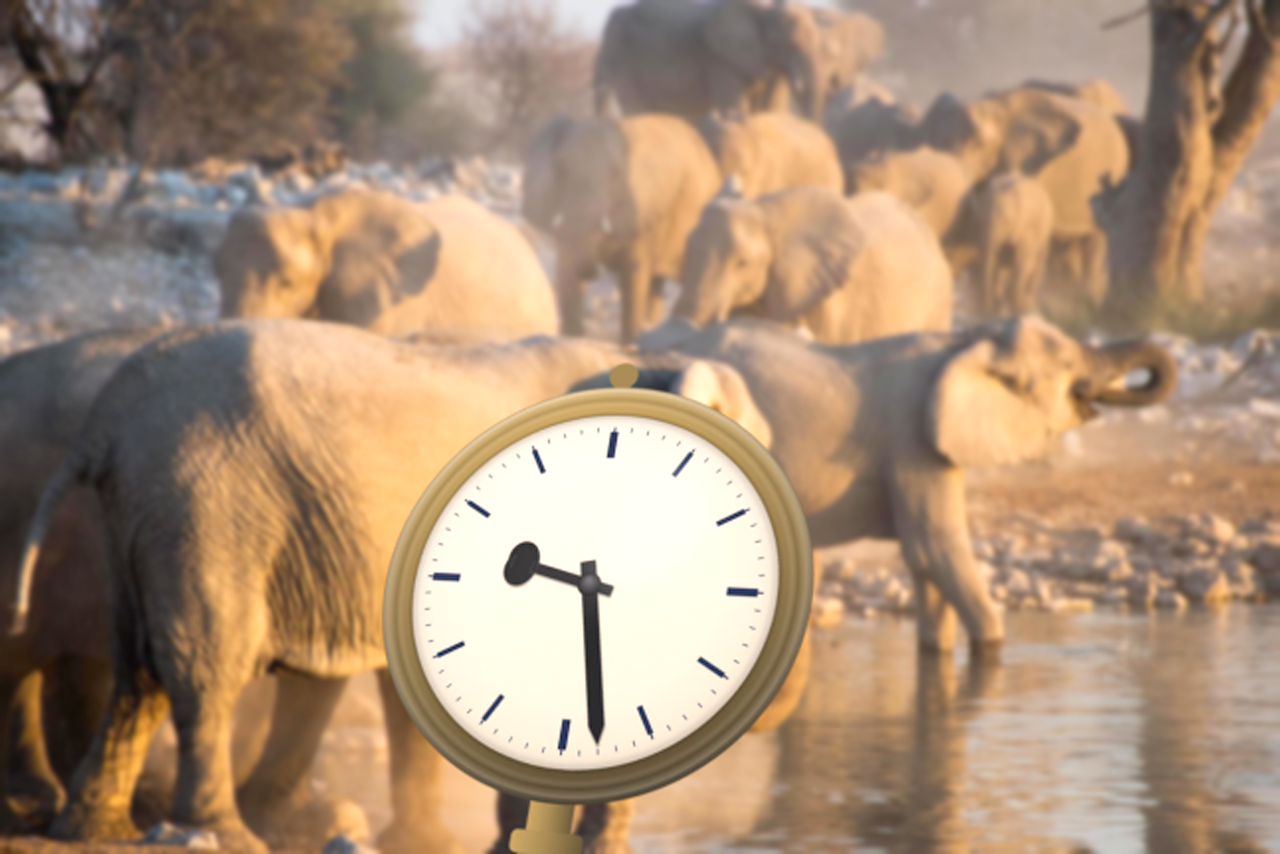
**9:28**
